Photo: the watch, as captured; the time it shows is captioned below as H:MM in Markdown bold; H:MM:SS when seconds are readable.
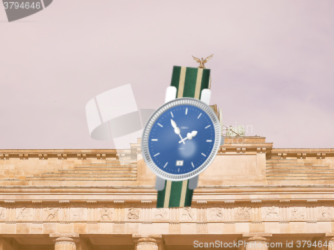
**1:54**
